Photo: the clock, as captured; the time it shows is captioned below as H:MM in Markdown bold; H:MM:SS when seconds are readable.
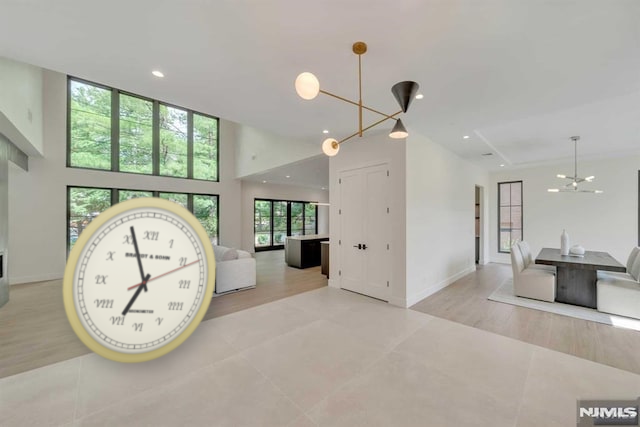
**6:56:11**
